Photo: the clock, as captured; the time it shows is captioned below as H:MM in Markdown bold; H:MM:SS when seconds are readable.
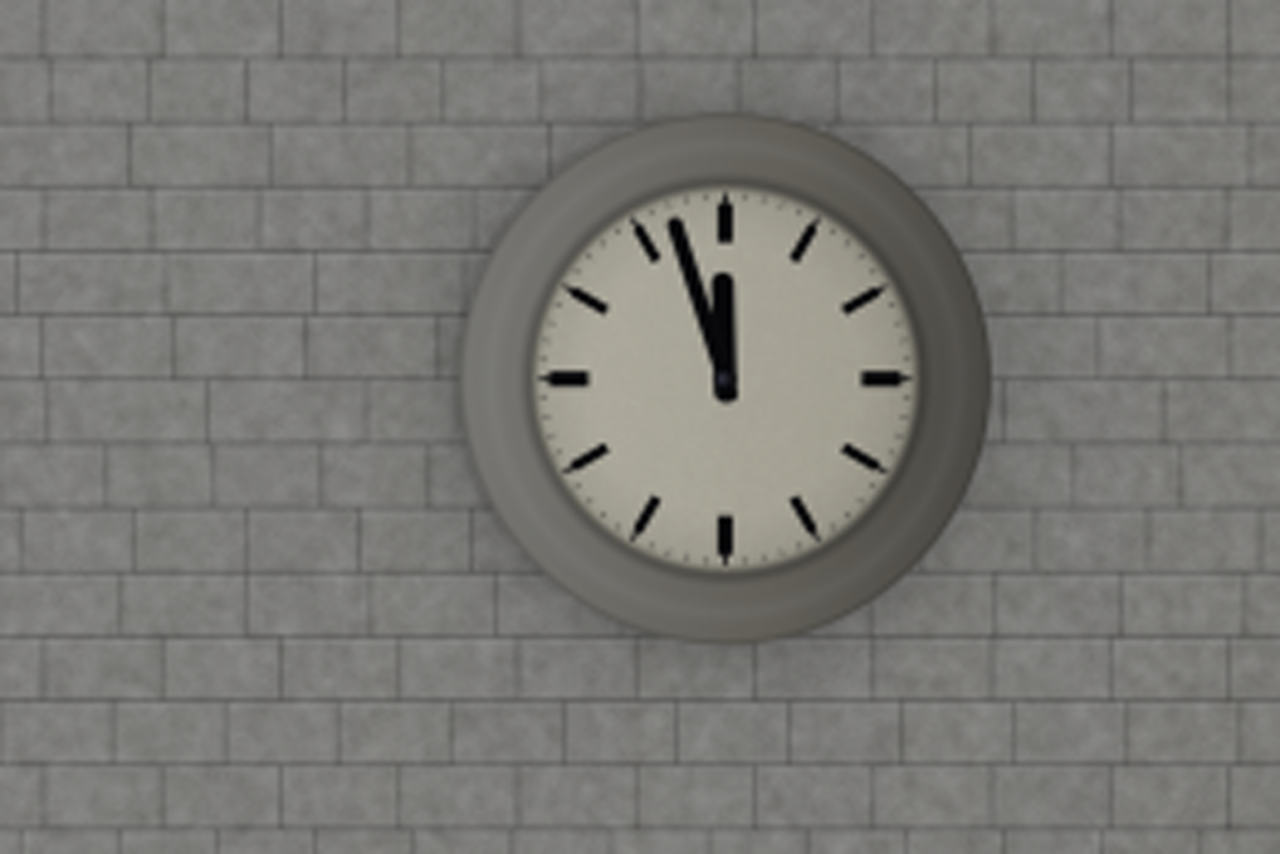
**11:57**
